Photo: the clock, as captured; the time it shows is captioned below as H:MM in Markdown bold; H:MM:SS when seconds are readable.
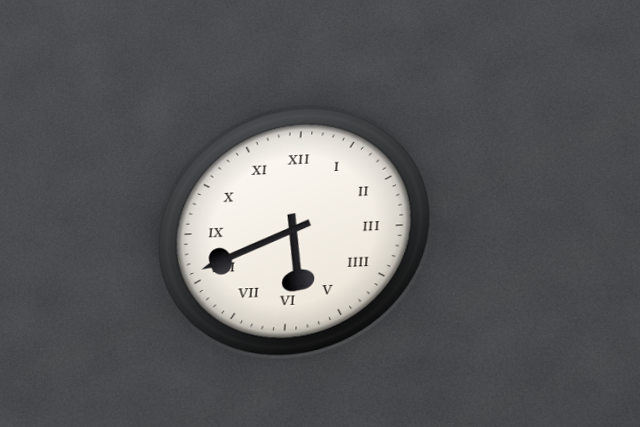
**5:41**
